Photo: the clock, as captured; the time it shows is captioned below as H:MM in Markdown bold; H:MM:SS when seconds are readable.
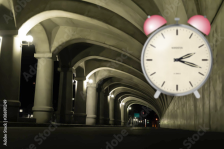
**2:18**
